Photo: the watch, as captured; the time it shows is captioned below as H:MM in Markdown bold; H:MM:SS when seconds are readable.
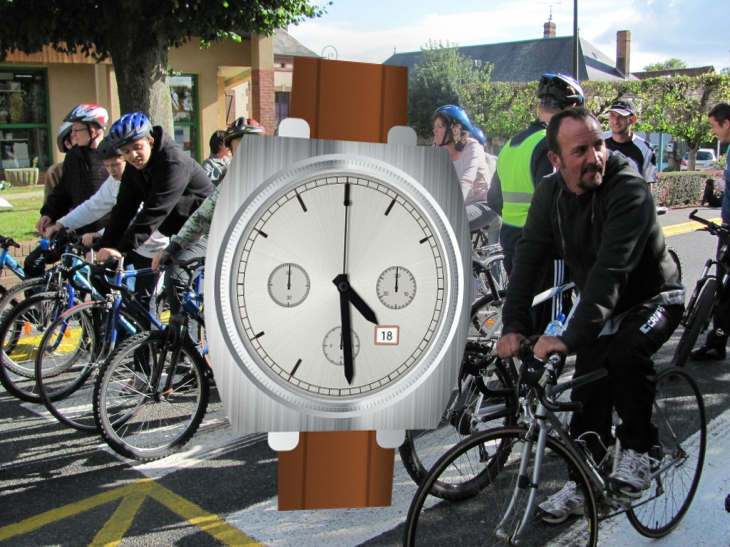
**4:29**
